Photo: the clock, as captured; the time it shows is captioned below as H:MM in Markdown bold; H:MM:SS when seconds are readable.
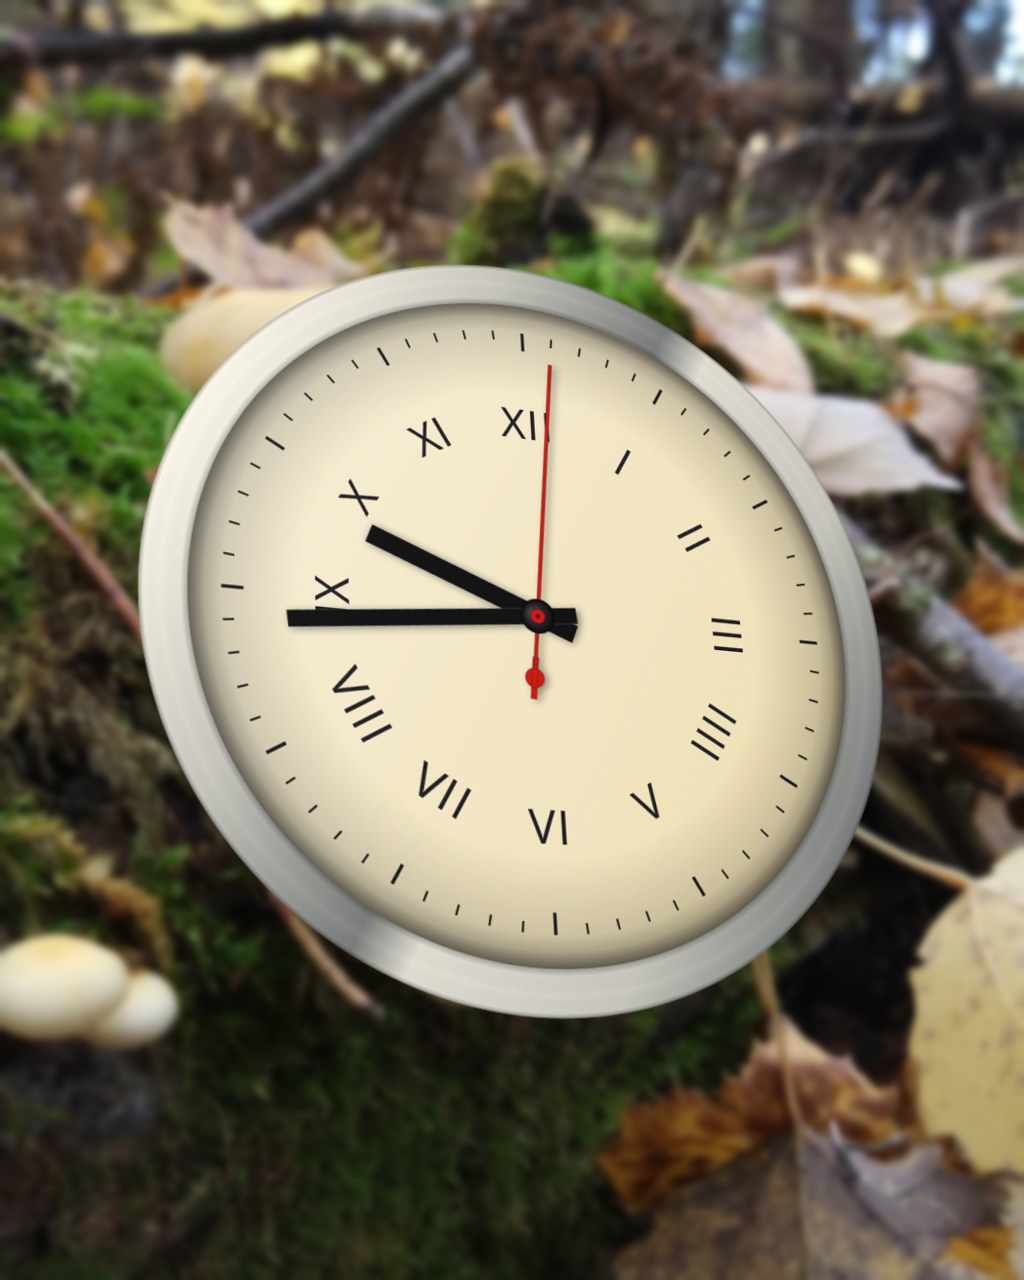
**9:44:01**
